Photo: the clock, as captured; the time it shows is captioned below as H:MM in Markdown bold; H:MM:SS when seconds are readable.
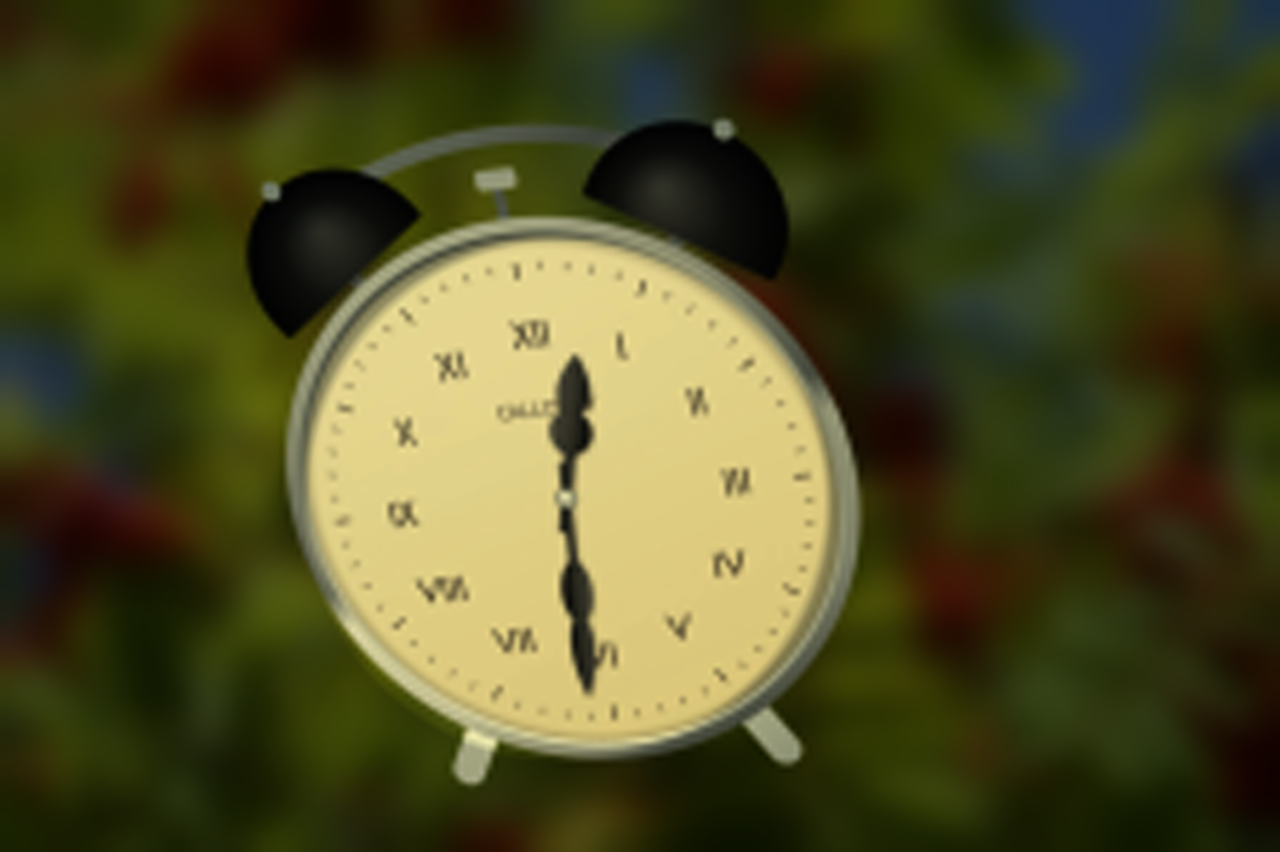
**12:31**
